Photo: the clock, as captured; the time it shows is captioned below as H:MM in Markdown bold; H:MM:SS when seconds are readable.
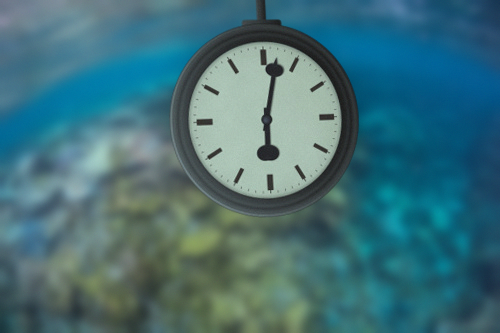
**6:02**
